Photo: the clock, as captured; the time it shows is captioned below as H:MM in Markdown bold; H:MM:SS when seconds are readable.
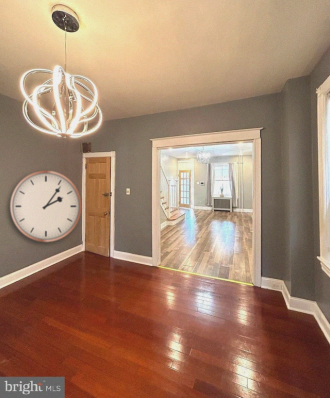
**2:06**
